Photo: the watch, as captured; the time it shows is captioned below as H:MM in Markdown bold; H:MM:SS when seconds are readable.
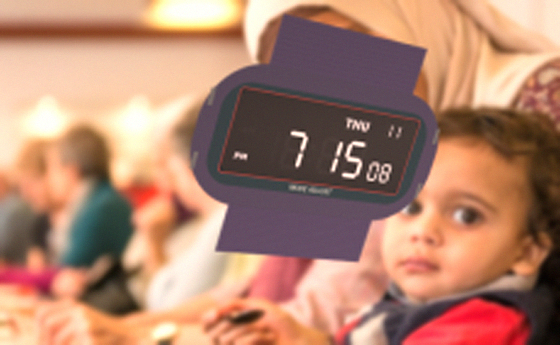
**7:15:08**
